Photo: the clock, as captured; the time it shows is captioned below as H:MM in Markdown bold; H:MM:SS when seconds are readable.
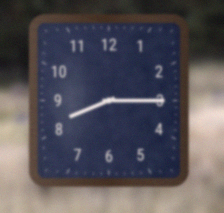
**8:15**
